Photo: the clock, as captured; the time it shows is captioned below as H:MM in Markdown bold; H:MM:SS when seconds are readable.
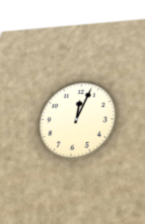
**12:03**
